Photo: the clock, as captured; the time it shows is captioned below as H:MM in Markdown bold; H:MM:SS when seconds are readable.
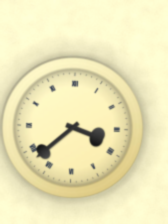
**3:38**
